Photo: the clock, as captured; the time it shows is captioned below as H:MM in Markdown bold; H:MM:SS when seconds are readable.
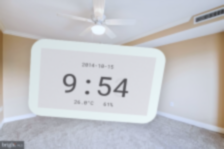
**9:54**
